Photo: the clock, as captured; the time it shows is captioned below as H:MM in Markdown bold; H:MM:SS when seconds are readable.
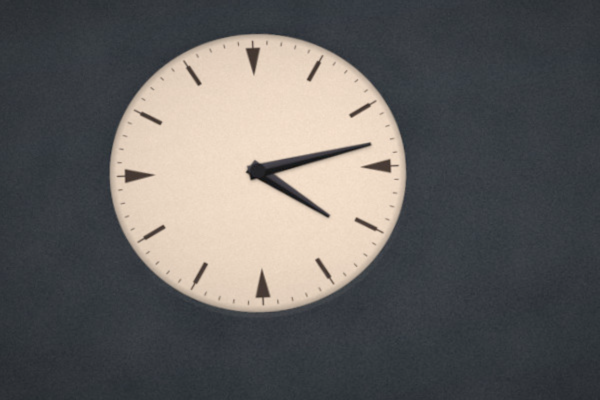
**4:13**
